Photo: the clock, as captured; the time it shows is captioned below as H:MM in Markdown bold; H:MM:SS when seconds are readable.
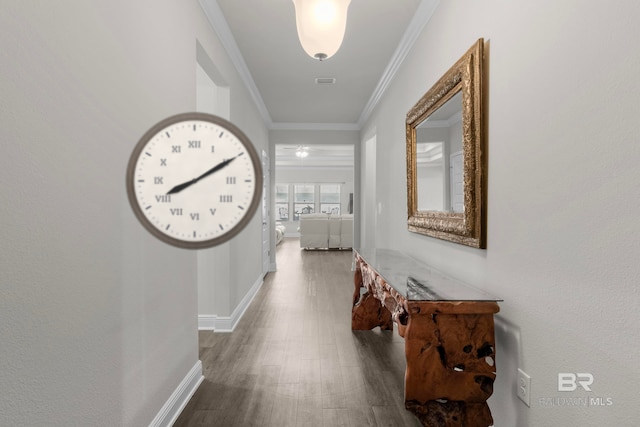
**8:10**
